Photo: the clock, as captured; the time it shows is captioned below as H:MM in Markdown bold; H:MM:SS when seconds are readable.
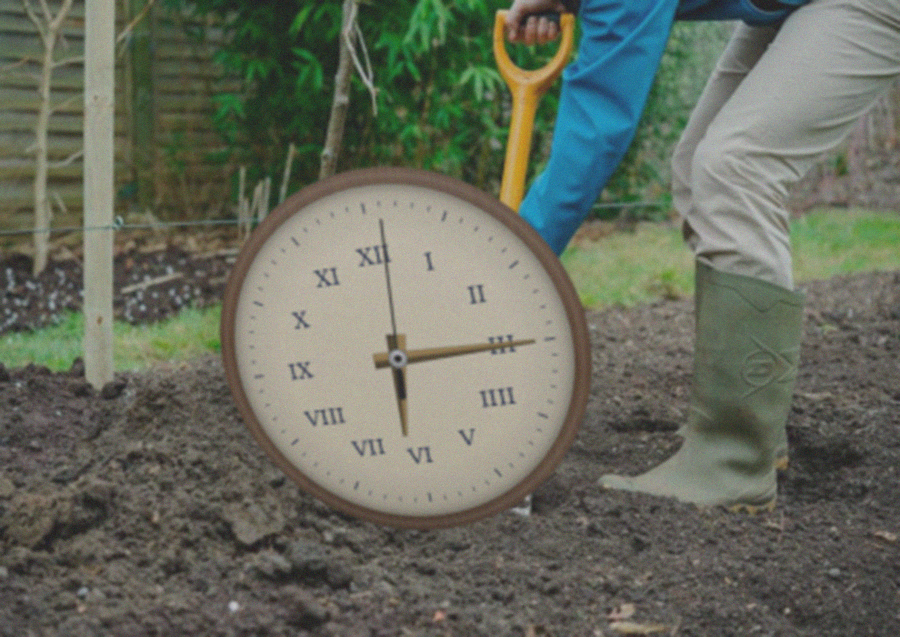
**6:15:01**
